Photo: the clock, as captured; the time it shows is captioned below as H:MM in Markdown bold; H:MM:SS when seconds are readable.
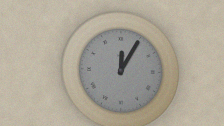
**12:05**
